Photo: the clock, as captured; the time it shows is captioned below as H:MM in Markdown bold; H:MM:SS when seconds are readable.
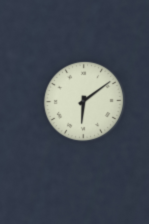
**6:09**
